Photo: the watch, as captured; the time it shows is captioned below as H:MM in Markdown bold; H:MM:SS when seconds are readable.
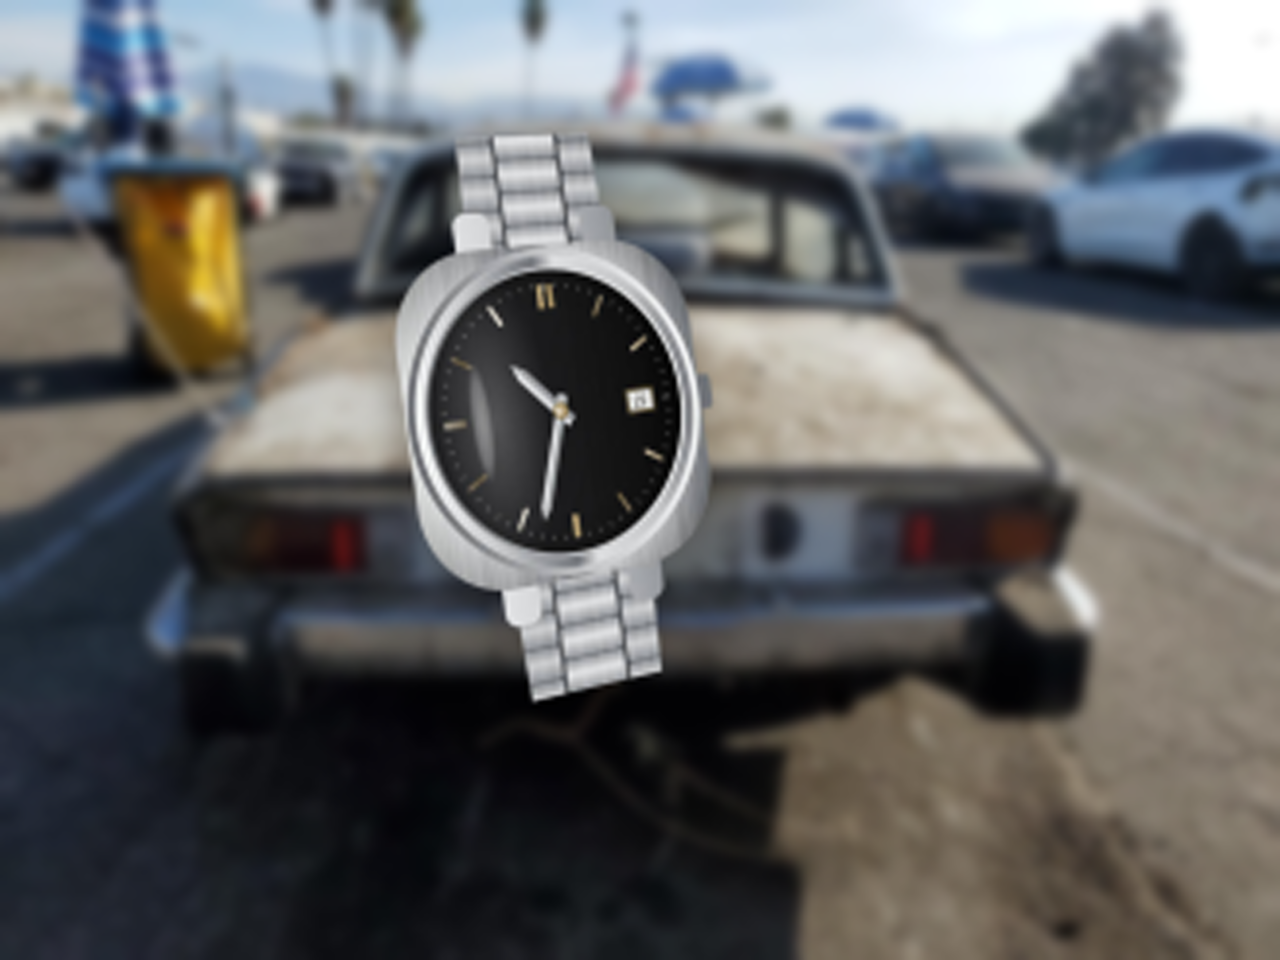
**10:33**
